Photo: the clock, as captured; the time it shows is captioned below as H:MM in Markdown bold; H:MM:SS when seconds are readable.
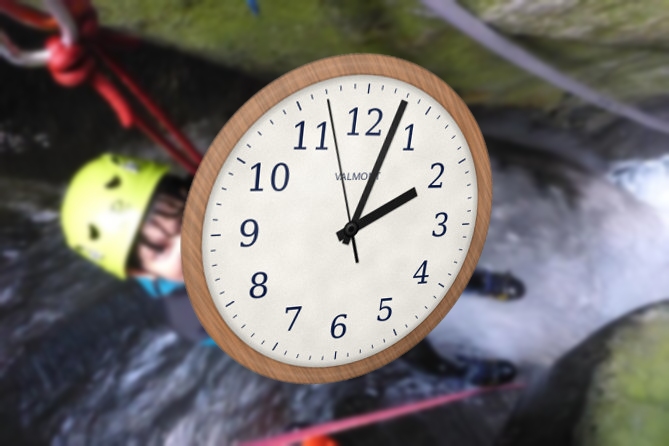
**2:02:57**
